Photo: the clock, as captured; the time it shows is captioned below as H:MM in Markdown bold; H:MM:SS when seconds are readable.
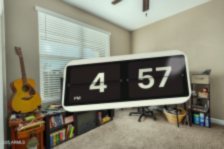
**4:57**
